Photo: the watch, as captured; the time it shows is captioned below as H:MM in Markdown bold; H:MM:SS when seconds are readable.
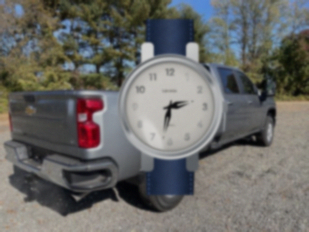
**2:32**
